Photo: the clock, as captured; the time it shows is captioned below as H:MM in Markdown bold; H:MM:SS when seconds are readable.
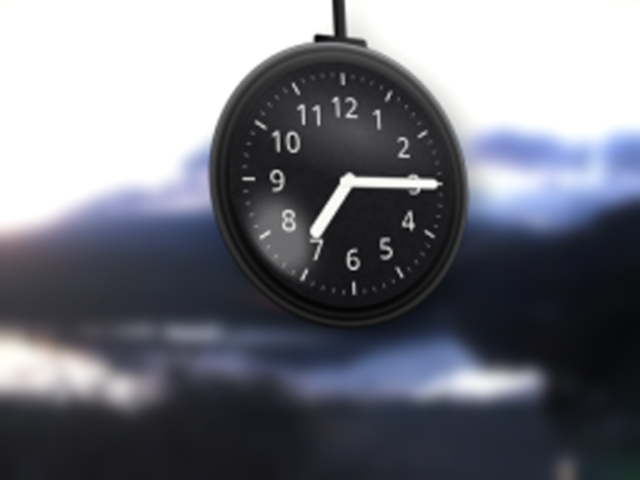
**7:15**
